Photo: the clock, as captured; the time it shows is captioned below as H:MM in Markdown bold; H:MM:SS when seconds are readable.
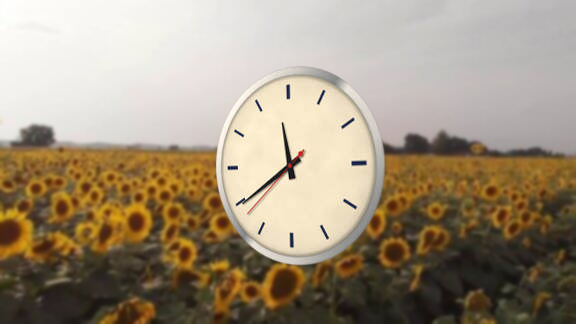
**11:39:38**
